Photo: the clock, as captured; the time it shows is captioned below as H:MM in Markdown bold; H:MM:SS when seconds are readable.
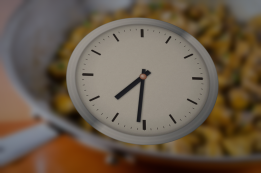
**7:31**
